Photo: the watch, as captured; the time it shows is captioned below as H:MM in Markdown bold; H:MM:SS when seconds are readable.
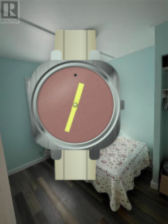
**12:33**
